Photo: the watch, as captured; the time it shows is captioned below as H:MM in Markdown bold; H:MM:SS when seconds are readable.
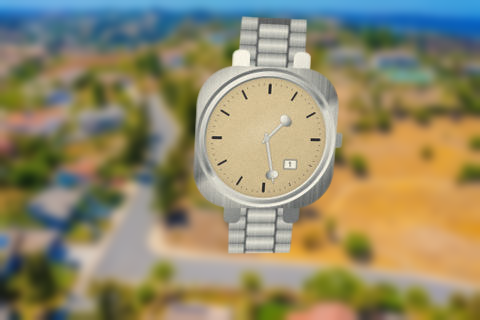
**1:28**
